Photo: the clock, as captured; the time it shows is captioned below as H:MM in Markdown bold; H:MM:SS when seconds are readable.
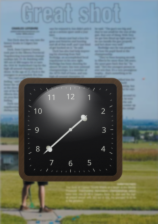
**1:38**
